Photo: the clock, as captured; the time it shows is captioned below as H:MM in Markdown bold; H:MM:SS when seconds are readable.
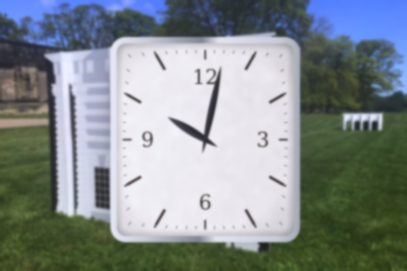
**10:02**
